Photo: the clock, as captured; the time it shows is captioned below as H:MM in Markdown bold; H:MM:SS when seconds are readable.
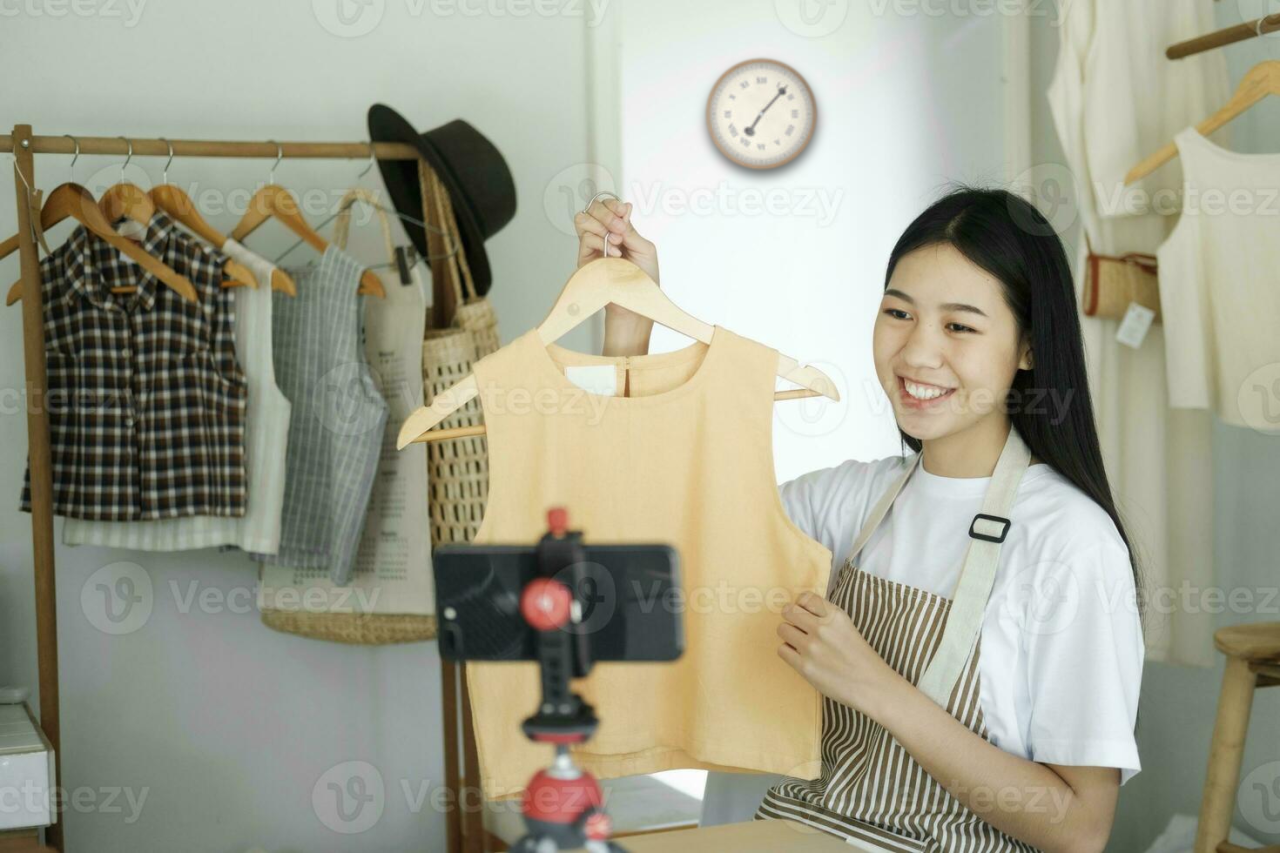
**7:07**
